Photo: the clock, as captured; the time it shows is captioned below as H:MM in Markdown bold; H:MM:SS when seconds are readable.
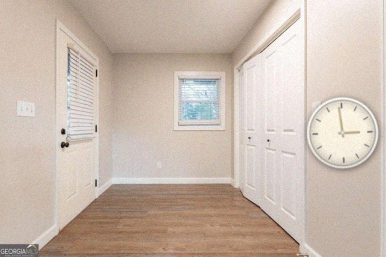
**2:59**
